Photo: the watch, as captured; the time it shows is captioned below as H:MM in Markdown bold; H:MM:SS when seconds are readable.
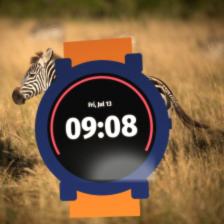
**9:08**
